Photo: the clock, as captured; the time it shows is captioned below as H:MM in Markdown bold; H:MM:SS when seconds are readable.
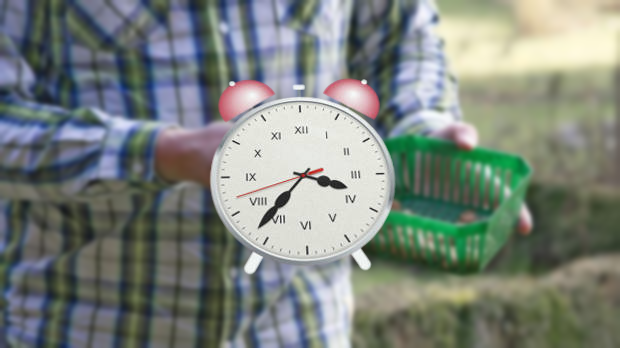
**3:36:42**
